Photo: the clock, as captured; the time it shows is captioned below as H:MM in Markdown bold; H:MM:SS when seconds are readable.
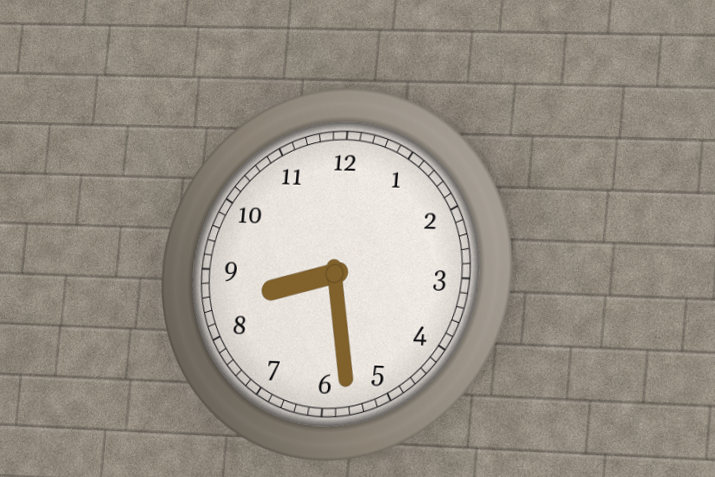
**8:28**
